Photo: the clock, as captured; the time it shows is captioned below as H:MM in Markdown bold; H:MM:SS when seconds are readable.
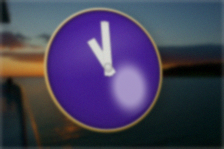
**11:00**
